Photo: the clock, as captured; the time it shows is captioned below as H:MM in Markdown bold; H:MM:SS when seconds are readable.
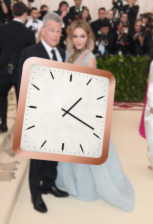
**1:19**
